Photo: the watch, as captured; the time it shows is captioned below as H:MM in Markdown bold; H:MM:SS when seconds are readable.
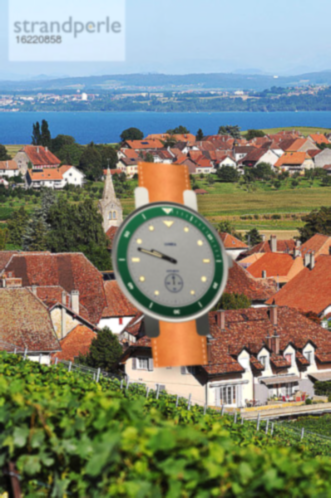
**9:48**
